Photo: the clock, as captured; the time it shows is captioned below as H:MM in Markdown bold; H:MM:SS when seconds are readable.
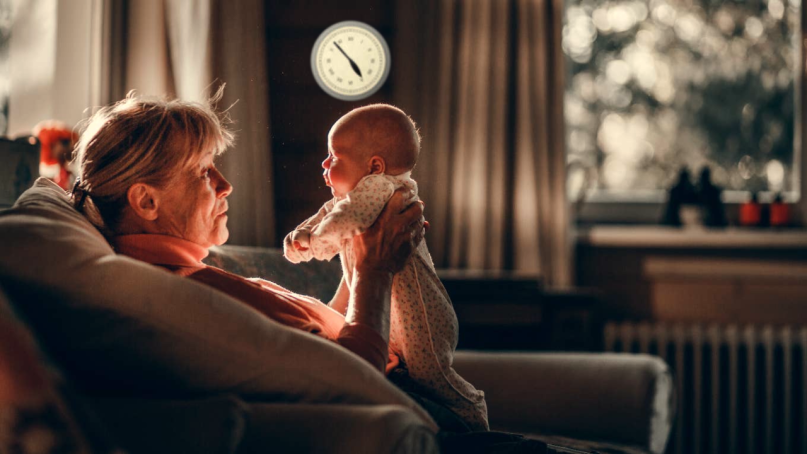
**4:53**
